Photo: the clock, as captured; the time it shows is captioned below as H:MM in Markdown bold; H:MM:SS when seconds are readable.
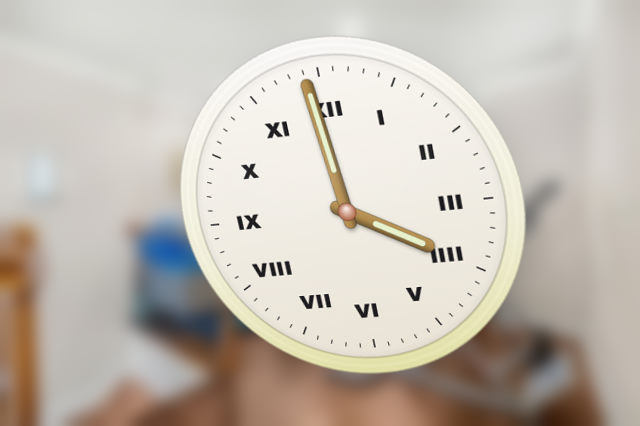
**3:59**
